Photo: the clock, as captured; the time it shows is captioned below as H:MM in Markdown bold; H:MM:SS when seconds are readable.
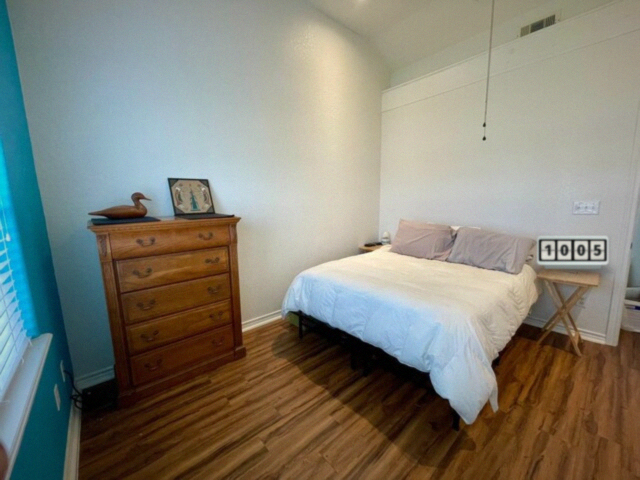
**10:05**
